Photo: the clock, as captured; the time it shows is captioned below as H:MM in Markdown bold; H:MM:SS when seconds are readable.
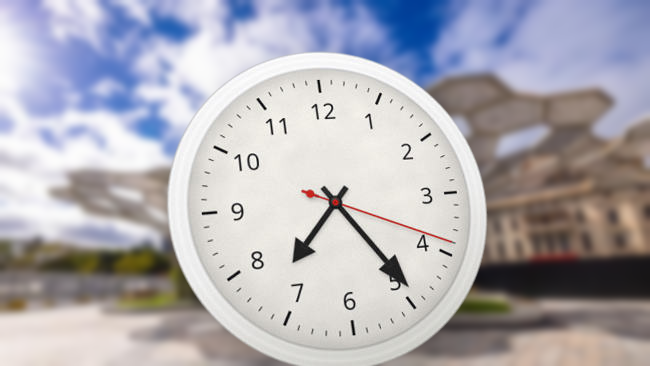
**7:24:19**
